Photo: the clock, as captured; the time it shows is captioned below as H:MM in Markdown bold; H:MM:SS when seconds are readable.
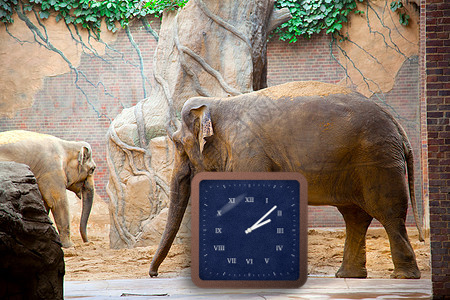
**2:08**
